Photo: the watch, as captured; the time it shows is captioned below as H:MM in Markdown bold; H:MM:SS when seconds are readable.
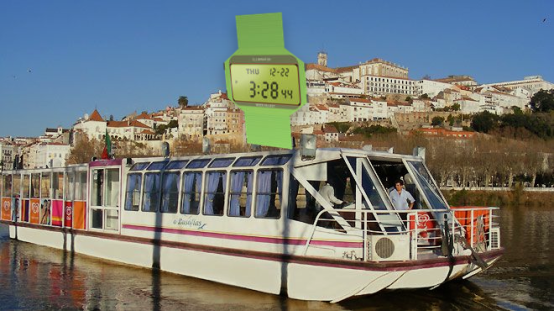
**3:28:44**
